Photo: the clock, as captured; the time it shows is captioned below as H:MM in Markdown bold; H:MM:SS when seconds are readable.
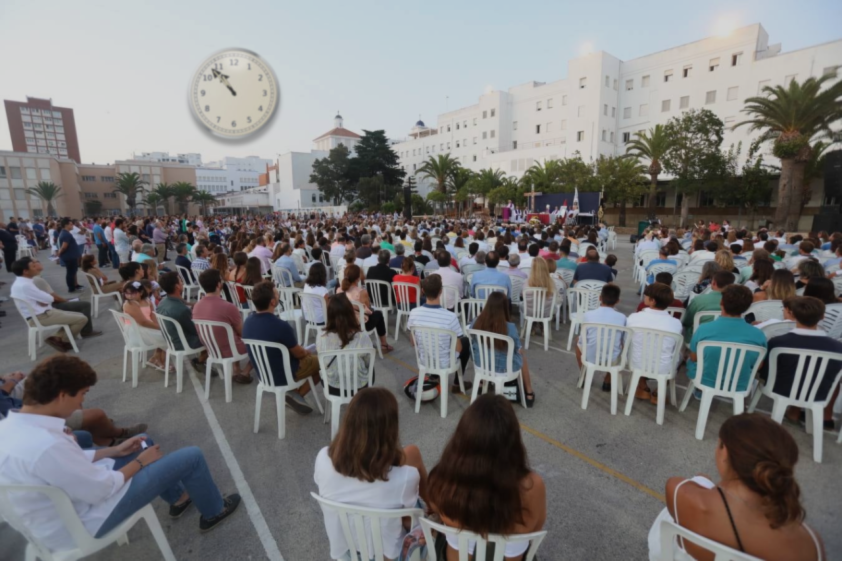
**10:53**
